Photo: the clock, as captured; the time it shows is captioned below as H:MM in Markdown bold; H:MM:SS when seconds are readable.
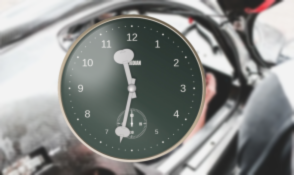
**11:32**
